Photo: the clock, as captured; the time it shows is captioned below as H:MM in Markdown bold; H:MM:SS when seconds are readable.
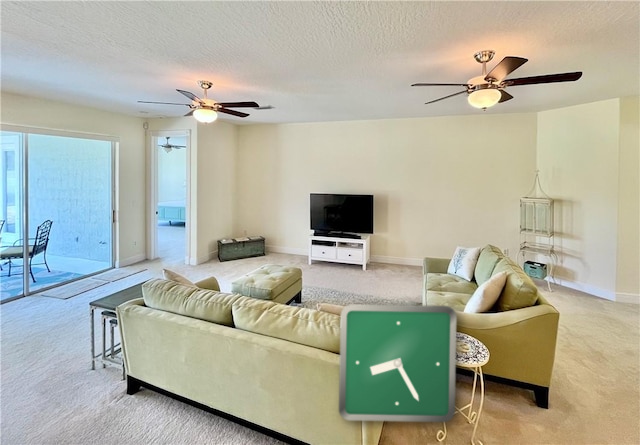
**8:25**
